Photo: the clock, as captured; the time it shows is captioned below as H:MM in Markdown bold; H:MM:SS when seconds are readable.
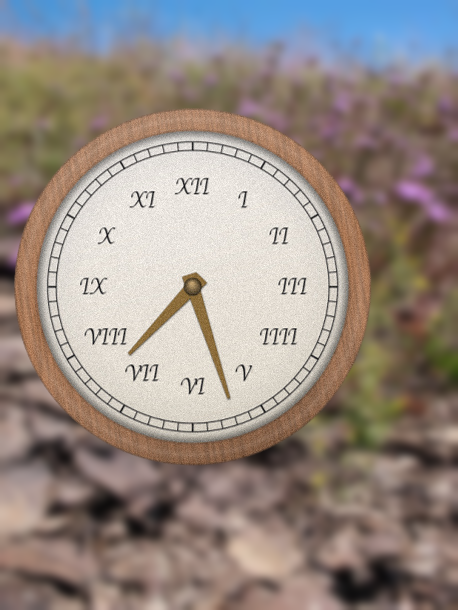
**7:27**
